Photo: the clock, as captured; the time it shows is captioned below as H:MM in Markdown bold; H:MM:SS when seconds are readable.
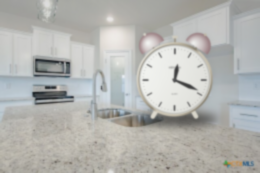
**12:19**
